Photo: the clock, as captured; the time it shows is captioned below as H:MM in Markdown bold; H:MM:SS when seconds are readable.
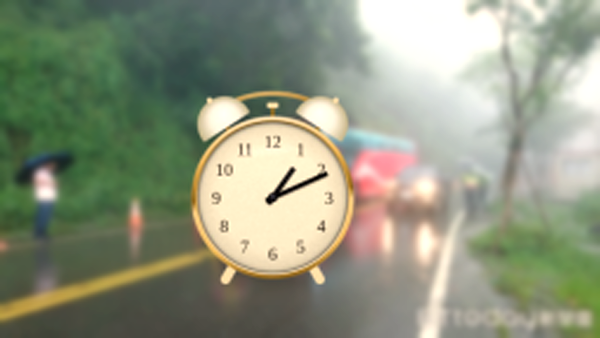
**1:11**
